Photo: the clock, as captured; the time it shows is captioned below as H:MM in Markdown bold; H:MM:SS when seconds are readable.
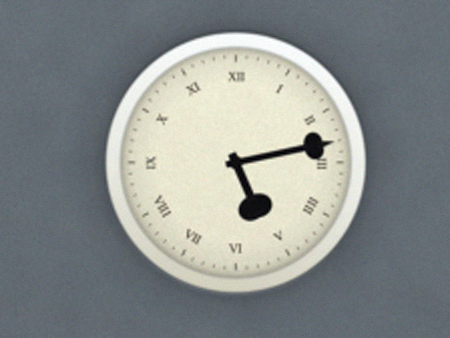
**5:13**
